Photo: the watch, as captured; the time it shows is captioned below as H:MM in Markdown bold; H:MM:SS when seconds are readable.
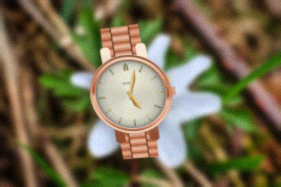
**5:03**
